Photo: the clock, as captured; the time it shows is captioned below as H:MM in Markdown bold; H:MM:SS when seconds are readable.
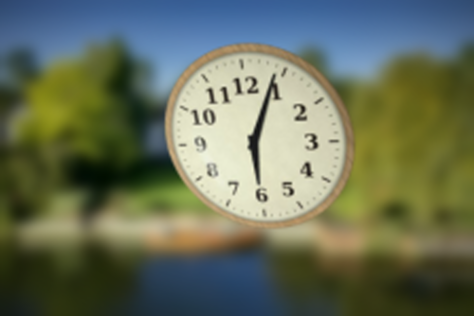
**6:04**
